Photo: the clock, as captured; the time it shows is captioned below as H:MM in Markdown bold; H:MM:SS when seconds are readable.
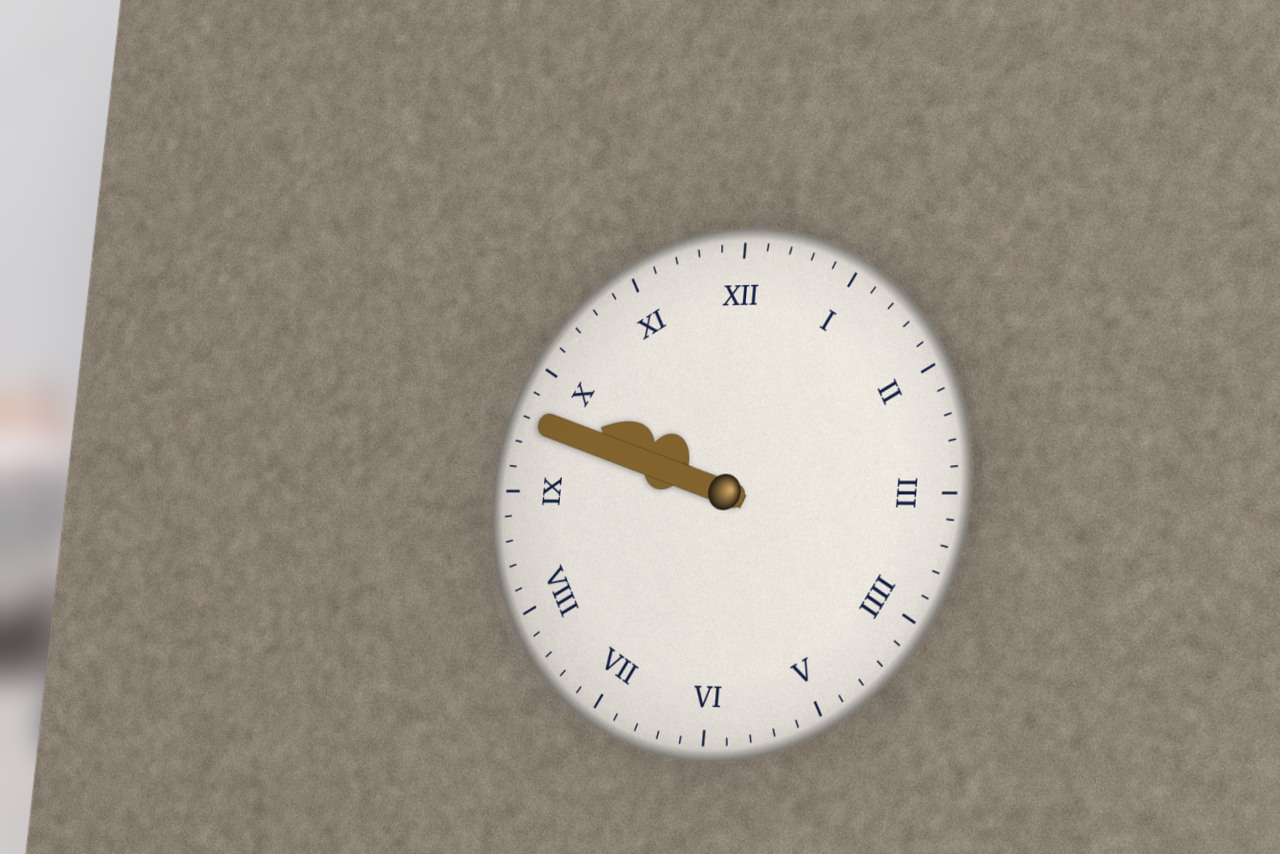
**9:48**
